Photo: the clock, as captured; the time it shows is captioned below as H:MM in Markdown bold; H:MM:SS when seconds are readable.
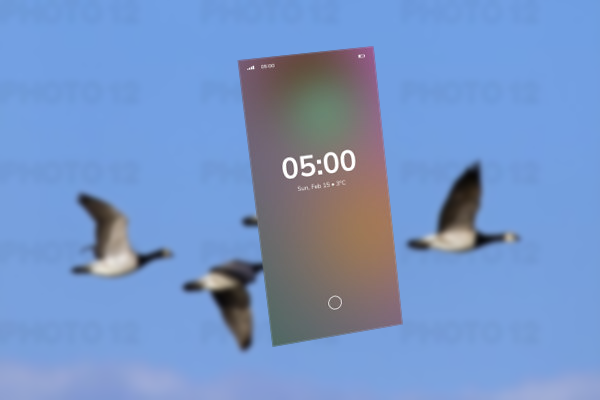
**5:00**
